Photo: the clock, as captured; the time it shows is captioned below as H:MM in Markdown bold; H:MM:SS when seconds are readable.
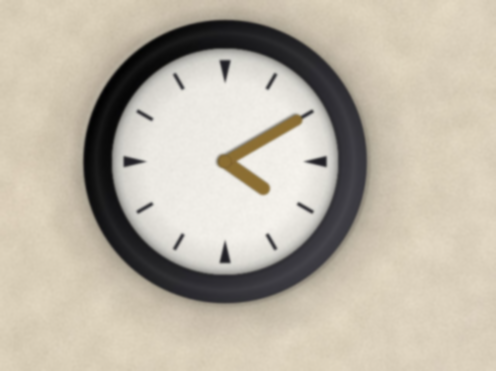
**4:10**
